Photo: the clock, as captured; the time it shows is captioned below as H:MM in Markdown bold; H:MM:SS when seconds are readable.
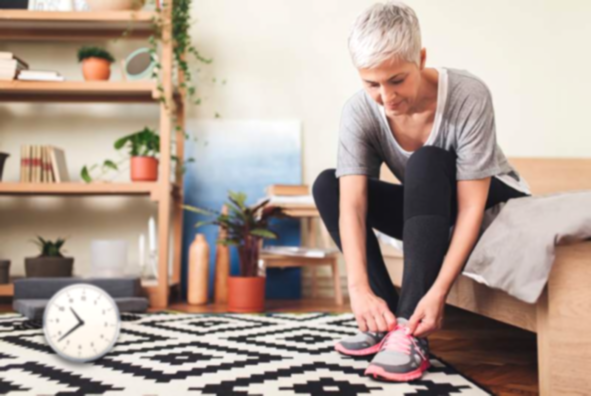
**10:38**
